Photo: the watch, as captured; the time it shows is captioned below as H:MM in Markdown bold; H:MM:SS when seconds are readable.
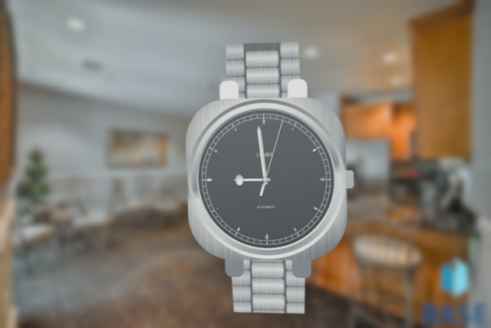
**8:59:03**
